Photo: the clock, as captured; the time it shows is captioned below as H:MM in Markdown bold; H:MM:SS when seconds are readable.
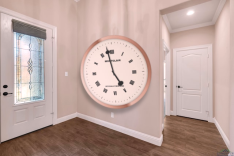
**4:58**
